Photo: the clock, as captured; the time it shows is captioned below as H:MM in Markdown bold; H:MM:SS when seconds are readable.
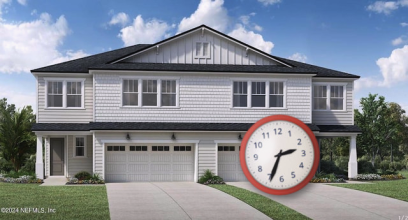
**2:34**
